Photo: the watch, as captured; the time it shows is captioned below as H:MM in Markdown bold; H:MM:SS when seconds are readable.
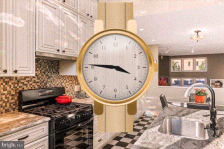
**3:46**
